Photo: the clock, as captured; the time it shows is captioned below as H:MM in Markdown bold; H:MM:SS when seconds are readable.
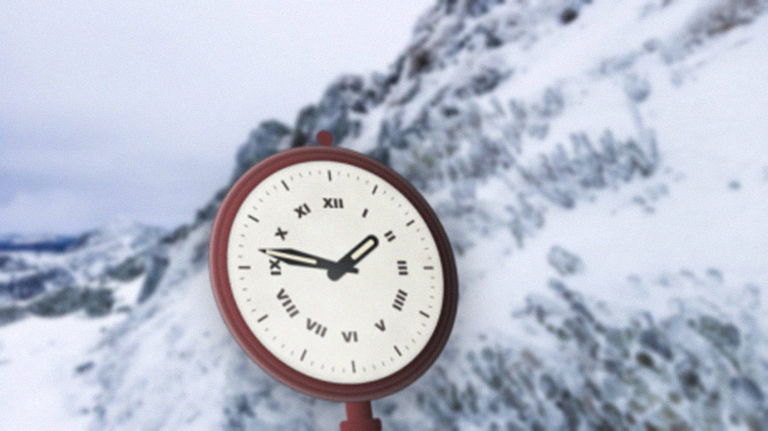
**1:47**
